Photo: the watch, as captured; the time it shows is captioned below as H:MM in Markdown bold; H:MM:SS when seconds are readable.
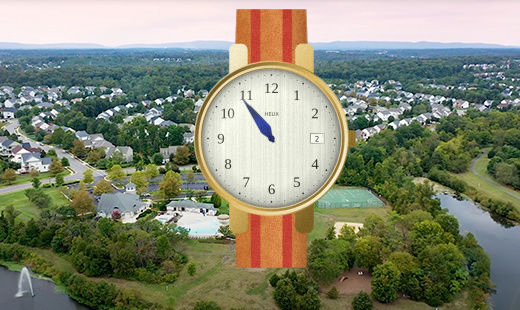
**10:54**
